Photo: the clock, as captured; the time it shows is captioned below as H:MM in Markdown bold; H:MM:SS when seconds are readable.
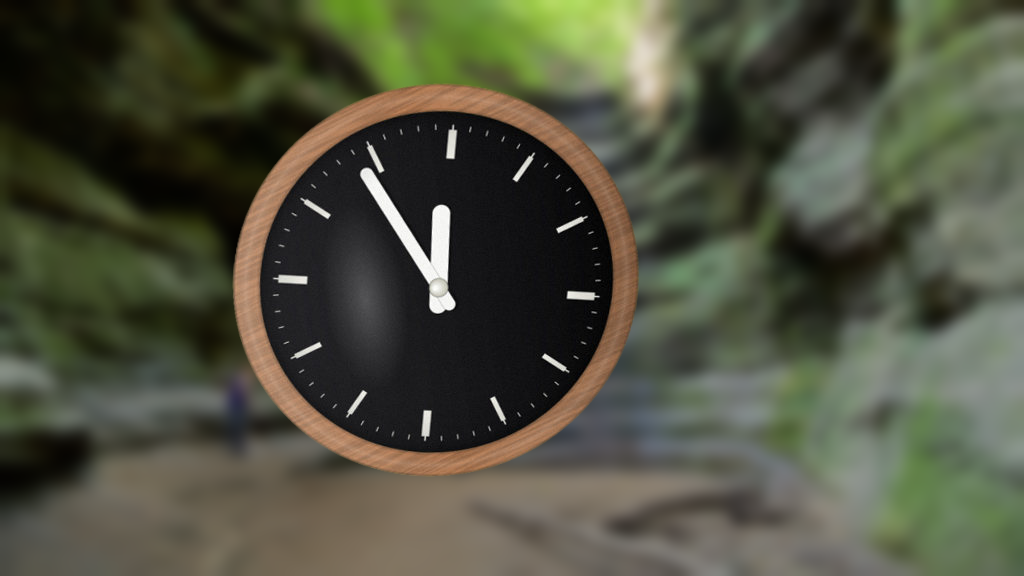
**11:54**
